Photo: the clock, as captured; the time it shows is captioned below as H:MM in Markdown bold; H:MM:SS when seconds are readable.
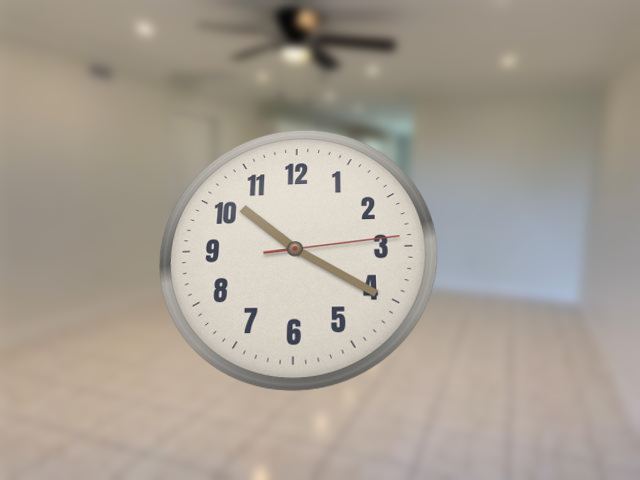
**10:20:14**
